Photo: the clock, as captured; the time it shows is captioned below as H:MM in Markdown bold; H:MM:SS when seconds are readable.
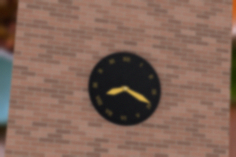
**8:19**
